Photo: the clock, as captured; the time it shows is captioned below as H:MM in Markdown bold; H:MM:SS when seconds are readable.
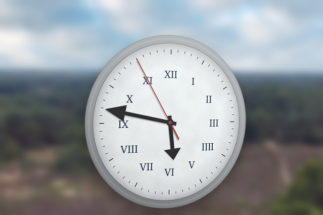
**5:46:55**
